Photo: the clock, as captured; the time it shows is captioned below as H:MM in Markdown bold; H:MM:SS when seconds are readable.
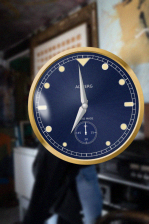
**6:59**
